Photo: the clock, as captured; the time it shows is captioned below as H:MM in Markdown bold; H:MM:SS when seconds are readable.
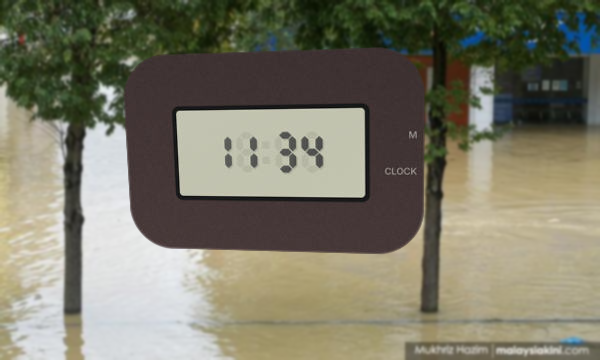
**11:34**
